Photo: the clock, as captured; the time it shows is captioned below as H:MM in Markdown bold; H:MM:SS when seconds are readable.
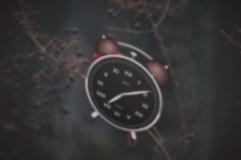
**7:09**
